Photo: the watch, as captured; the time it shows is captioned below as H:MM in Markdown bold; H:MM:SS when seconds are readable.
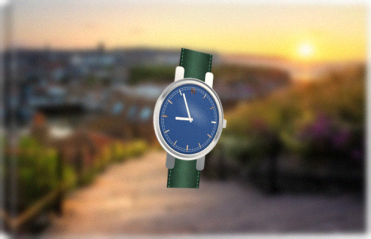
**8:56**
